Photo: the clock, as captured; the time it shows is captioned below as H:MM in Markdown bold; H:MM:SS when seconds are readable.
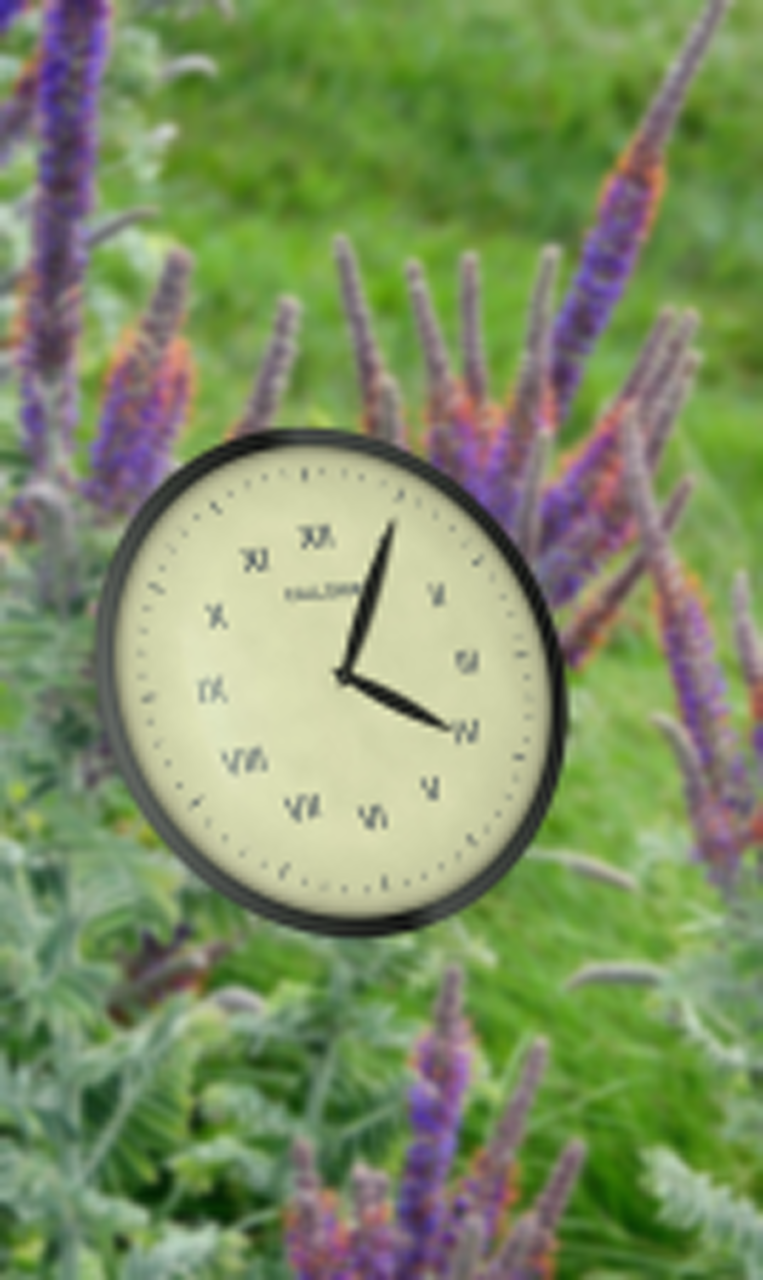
**4:05**
